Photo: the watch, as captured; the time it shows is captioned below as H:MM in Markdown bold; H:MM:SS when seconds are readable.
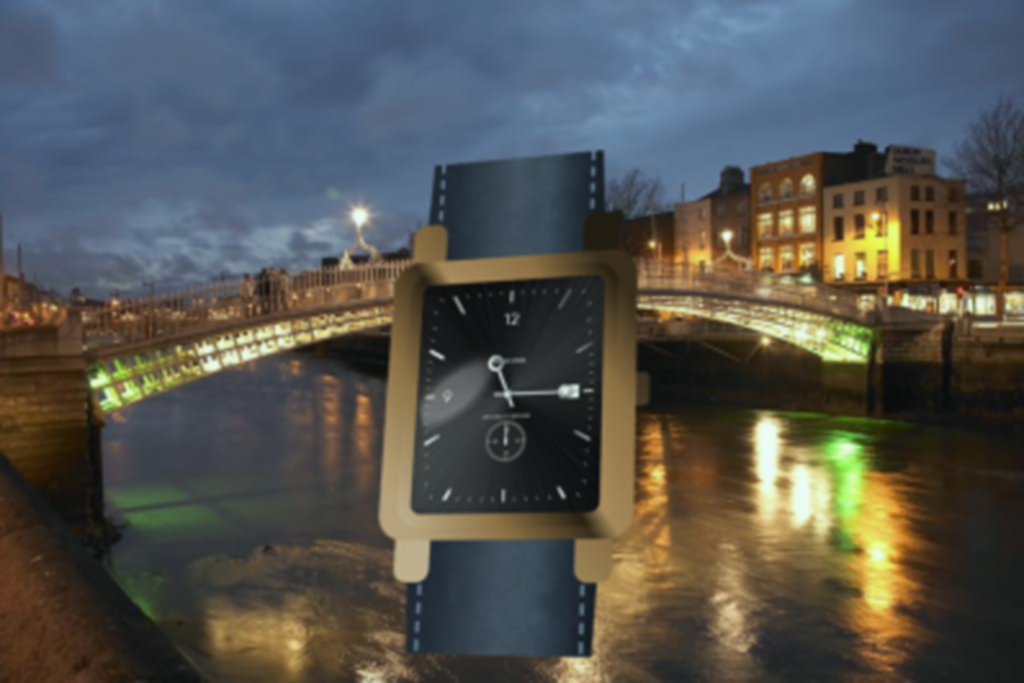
**11:15**
